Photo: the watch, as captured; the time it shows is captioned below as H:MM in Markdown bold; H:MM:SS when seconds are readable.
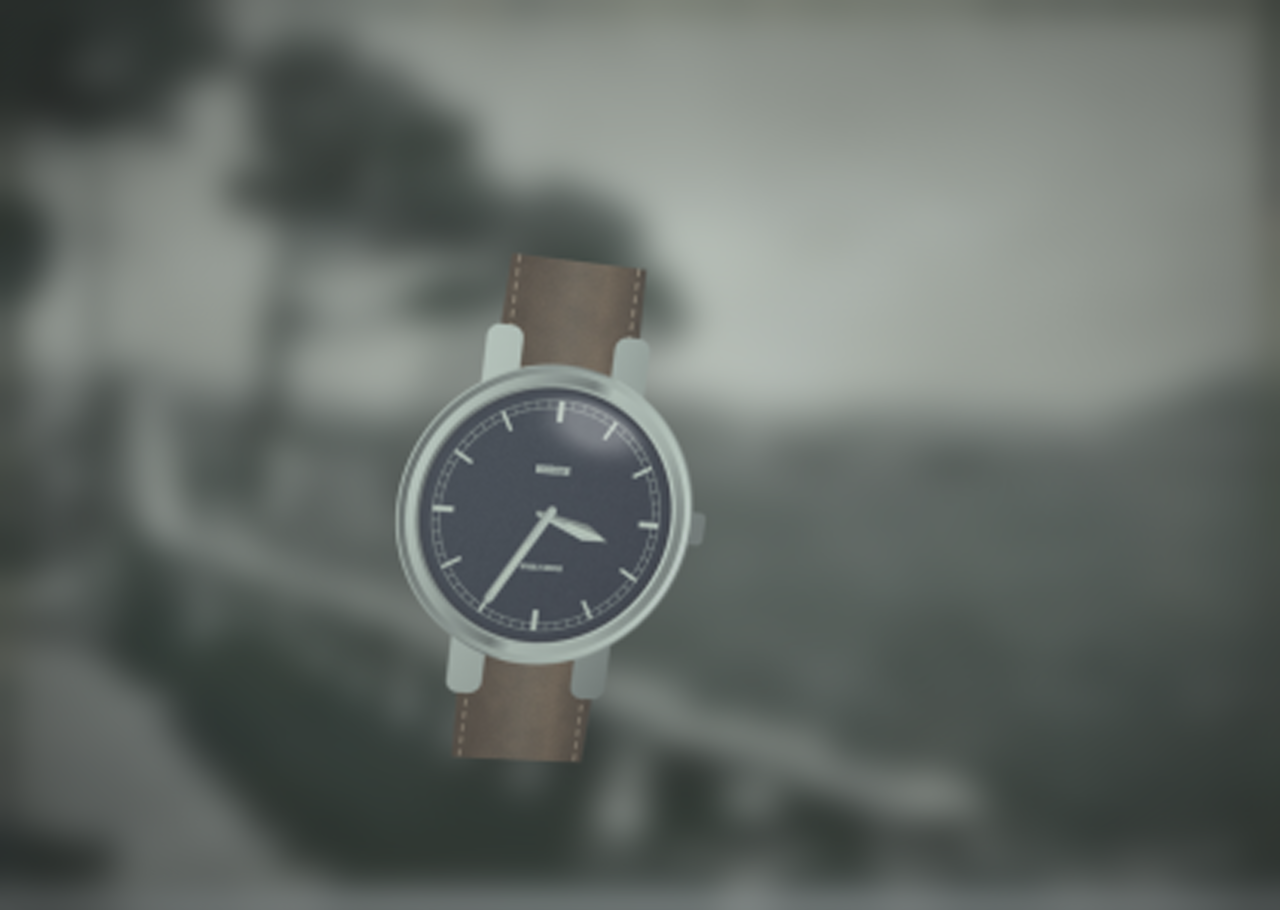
**3:35**
